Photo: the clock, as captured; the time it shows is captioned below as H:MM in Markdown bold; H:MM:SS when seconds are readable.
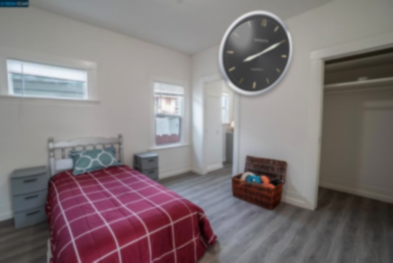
**8:10**
